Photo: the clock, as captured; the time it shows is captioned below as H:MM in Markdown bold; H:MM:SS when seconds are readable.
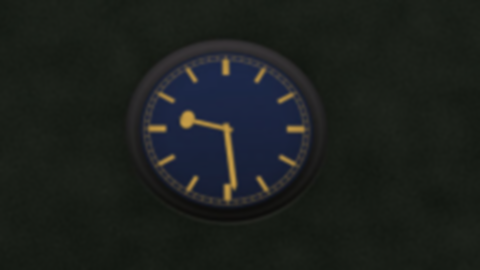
**9:29**
